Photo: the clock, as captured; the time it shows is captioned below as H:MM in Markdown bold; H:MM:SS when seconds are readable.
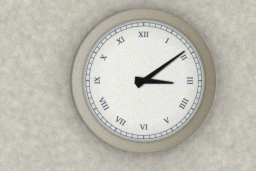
**3:09**
